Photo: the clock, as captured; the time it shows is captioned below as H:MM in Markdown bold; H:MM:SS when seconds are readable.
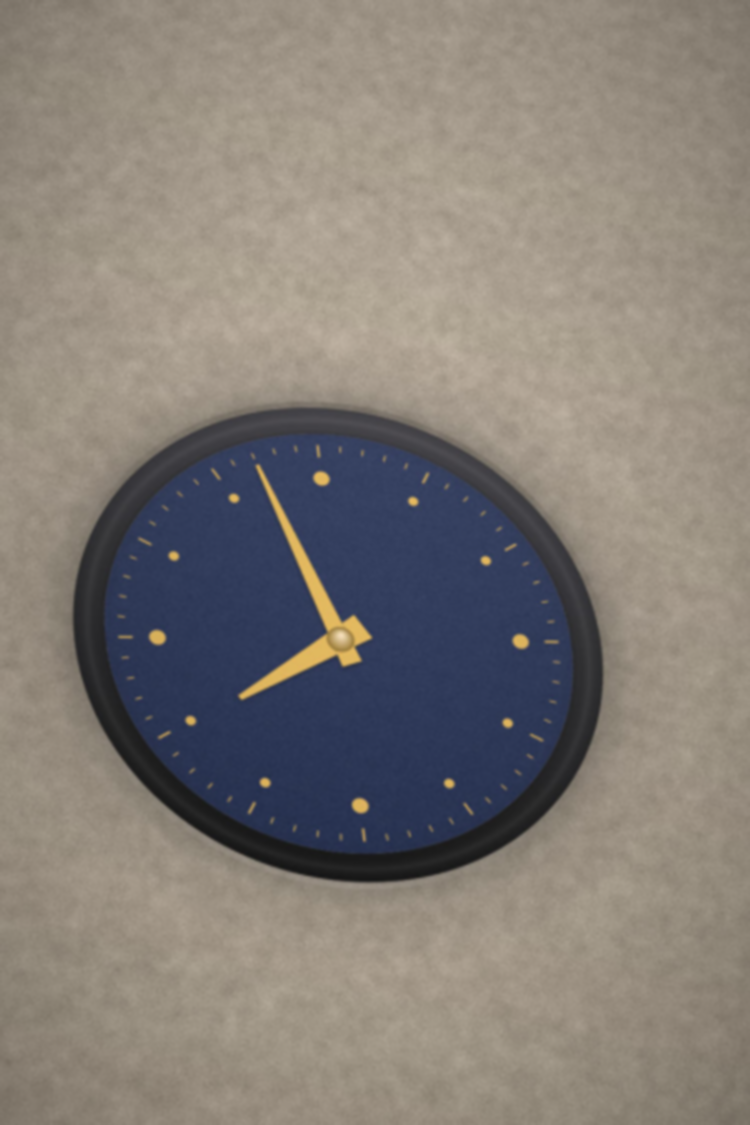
**7:57**
